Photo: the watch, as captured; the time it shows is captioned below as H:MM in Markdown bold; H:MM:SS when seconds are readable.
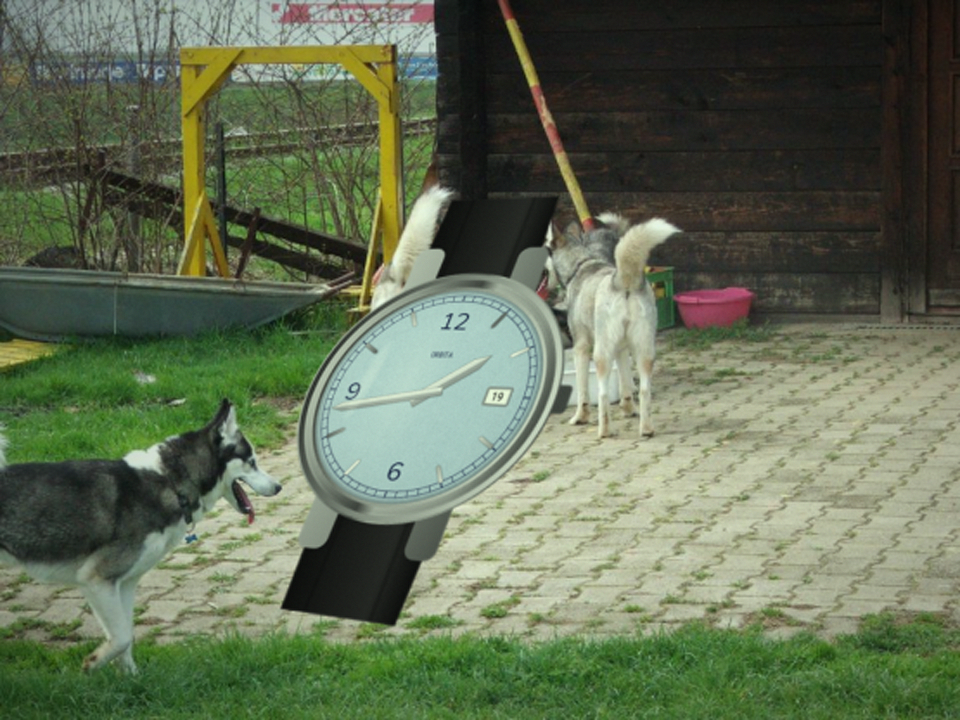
**1:43**
